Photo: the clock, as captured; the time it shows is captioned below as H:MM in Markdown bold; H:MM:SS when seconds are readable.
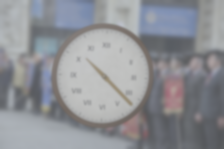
**10:22**
